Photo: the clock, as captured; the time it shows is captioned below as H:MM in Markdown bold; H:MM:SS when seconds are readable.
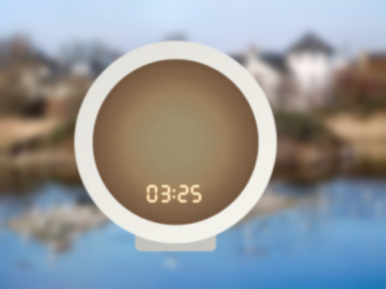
**3:25**
